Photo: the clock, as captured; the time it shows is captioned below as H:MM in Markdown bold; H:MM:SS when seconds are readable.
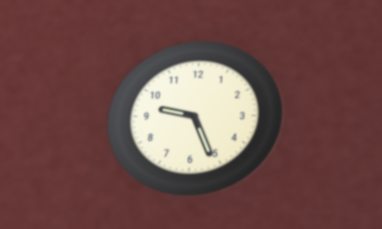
**9:26**
